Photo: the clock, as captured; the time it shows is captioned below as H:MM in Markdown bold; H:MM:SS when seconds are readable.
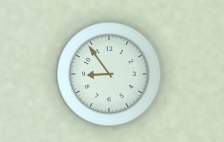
**8:54**
